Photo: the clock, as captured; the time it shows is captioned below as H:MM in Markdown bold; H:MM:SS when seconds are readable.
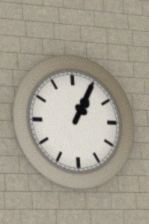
**1:05**
